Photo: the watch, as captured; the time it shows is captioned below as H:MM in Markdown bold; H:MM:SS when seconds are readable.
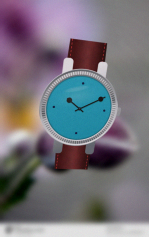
**10:10**
